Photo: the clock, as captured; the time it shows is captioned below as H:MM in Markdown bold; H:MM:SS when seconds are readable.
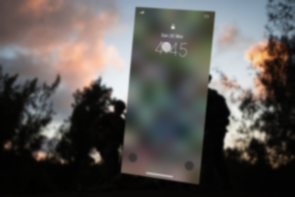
**4:45**
